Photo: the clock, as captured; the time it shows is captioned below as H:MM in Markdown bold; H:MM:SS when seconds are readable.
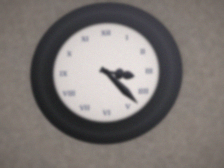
**3:23**
